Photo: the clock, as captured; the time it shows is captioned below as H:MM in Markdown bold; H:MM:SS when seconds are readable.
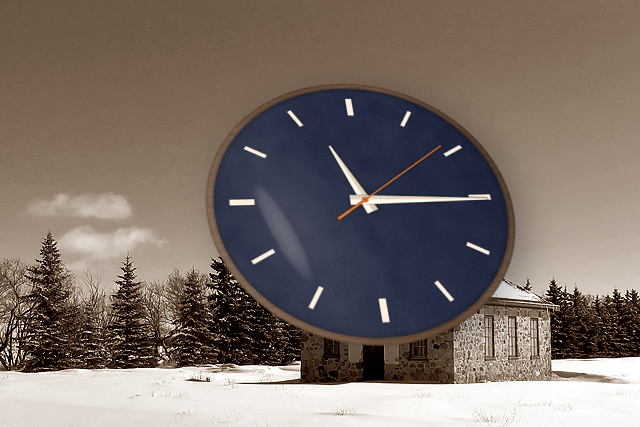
**11:15:09**
